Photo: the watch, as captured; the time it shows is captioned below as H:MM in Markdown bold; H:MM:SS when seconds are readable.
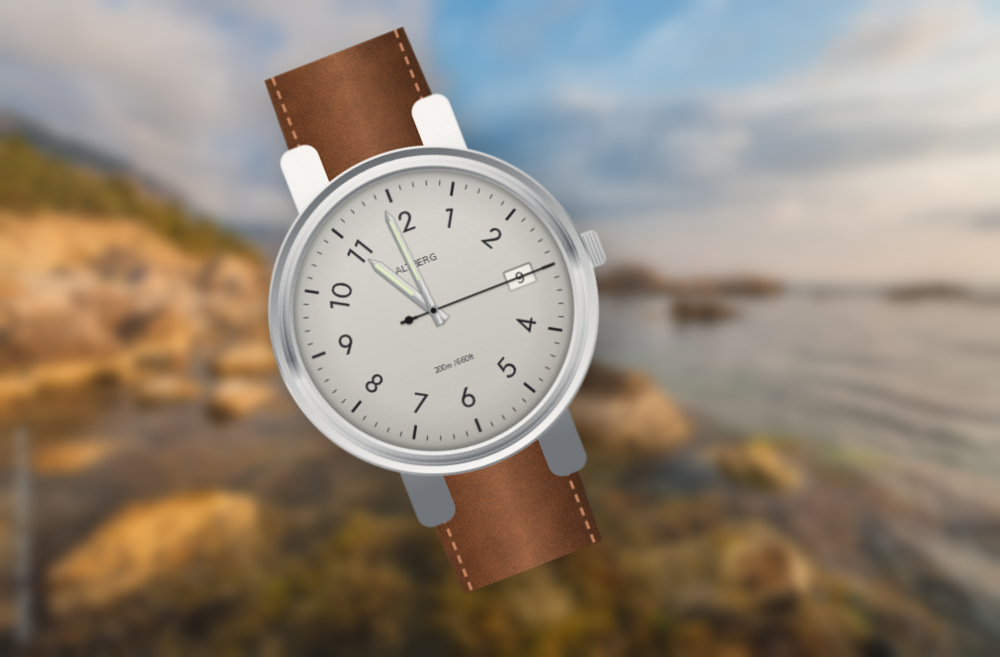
**10:59:15**
